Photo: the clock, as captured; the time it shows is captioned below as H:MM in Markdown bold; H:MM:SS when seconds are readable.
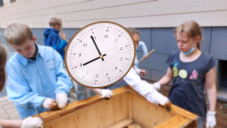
**7:54**
